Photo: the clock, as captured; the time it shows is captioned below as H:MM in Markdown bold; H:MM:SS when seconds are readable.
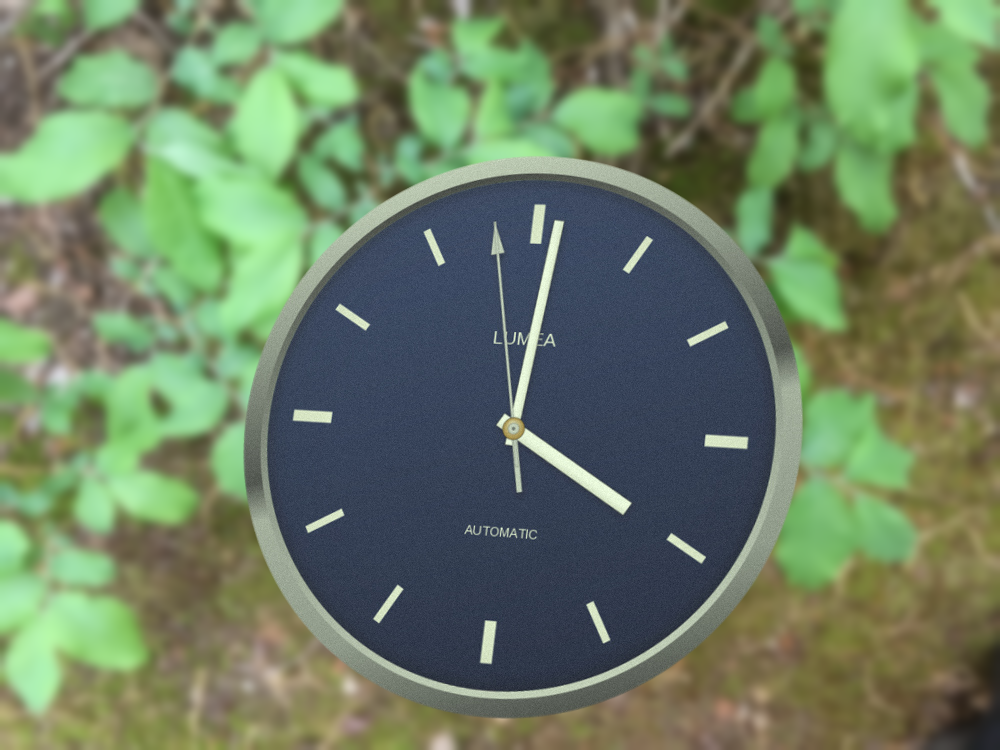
**4:00:58**
